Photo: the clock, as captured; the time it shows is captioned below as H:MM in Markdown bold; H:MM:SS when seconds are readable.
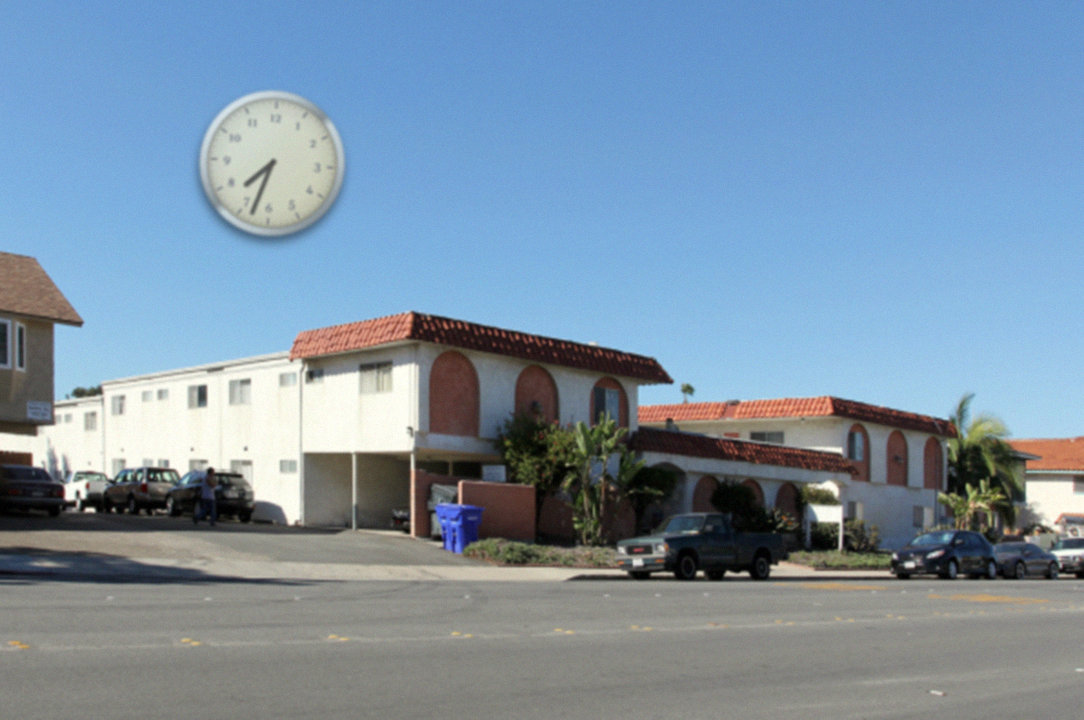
**7:33**
